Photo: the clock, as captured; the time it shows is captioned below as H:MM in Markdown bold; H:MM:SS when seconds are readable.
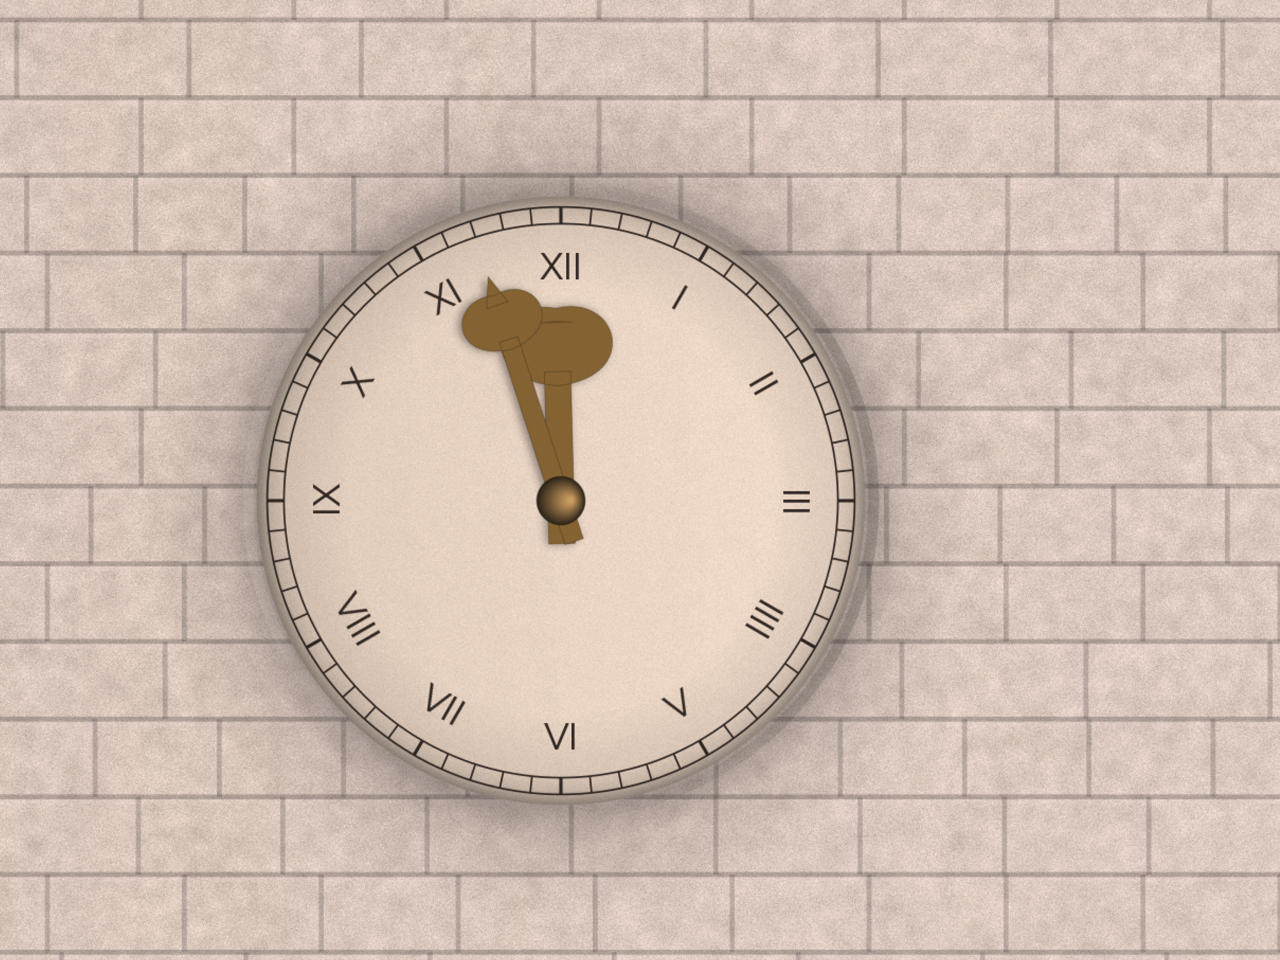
**11:57**
